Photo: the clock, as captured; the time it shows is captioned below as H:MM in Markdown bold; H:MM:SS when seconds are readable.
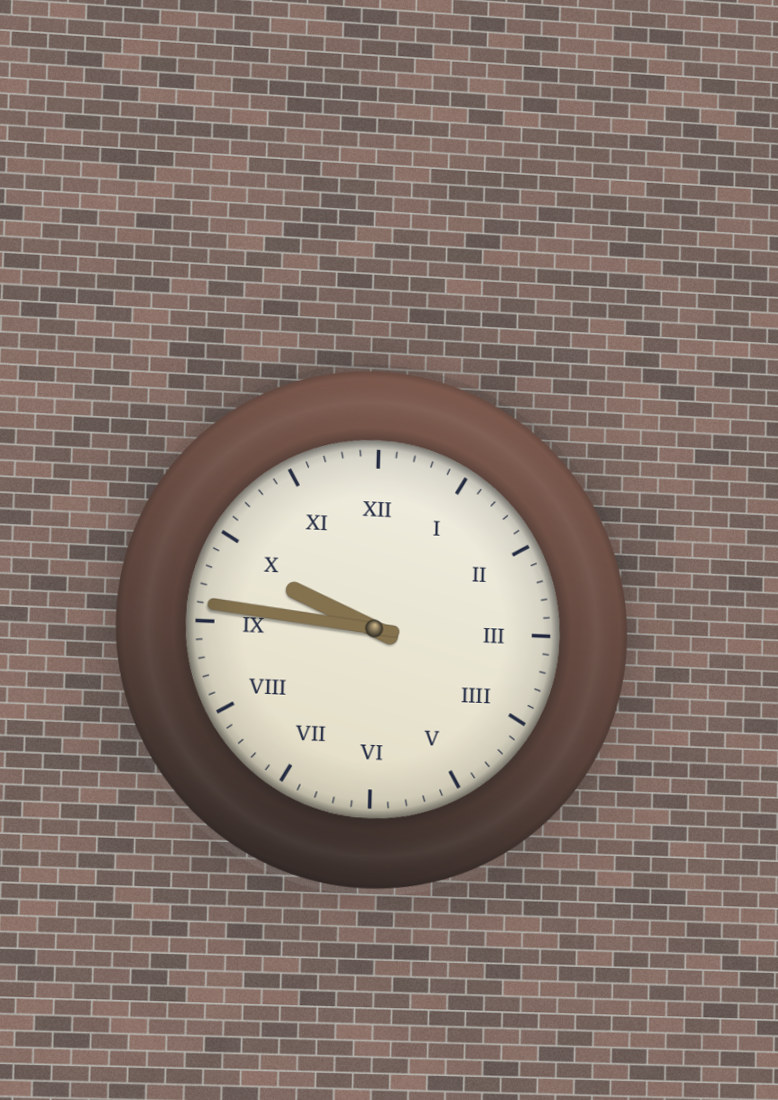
**9:46**
